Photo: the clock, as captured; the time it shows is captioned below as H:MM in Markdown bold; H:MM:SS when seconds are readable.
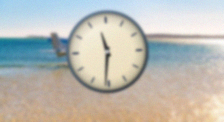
**11:31**
